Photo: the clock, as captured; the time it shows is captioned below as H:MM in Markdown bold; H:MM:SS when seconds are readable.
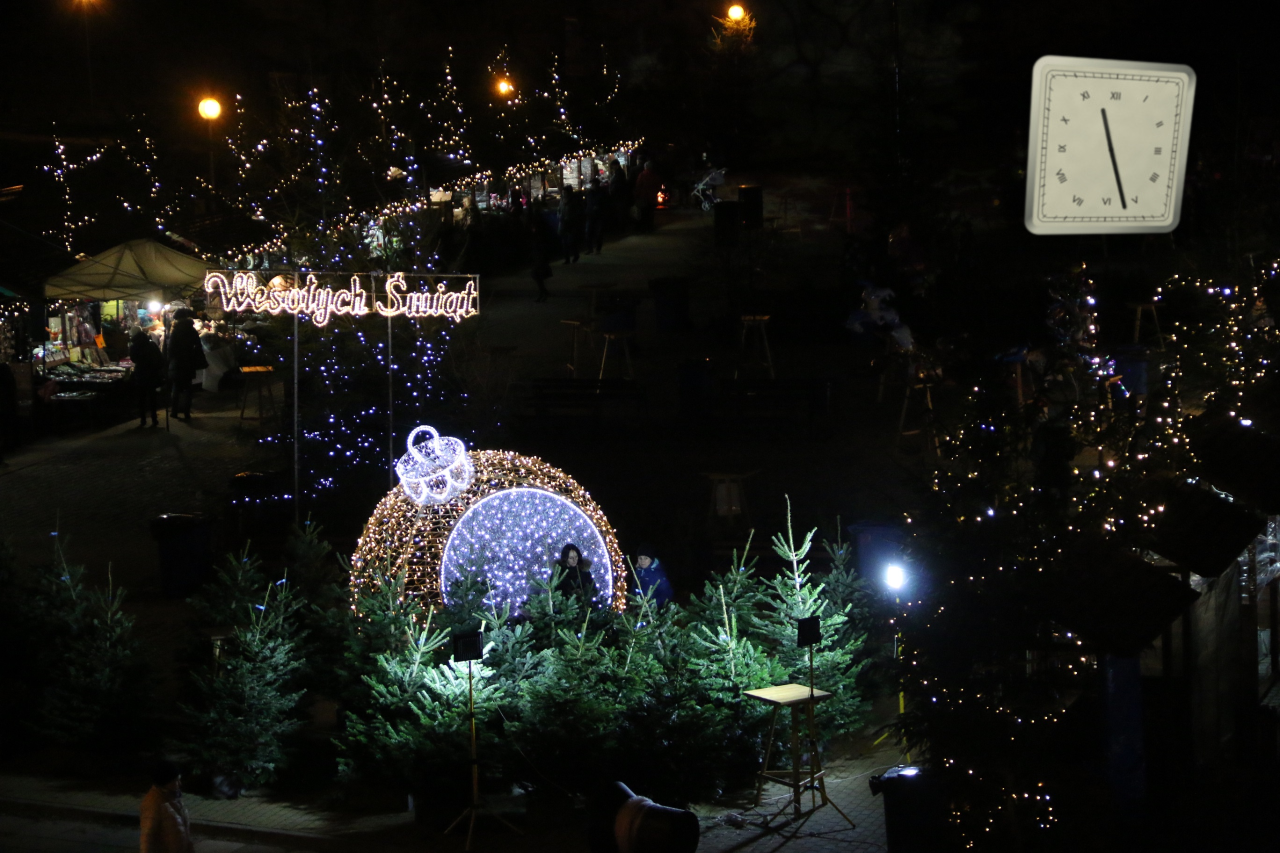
**11:27**
